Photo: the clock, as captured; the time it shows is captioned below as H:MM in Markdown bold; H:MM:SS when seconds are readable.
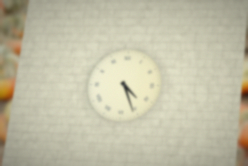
**4:26**
